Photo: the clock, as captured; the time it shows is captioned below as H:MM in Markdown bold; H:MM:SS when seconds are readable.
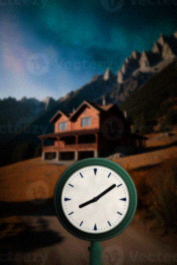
**8:09**
